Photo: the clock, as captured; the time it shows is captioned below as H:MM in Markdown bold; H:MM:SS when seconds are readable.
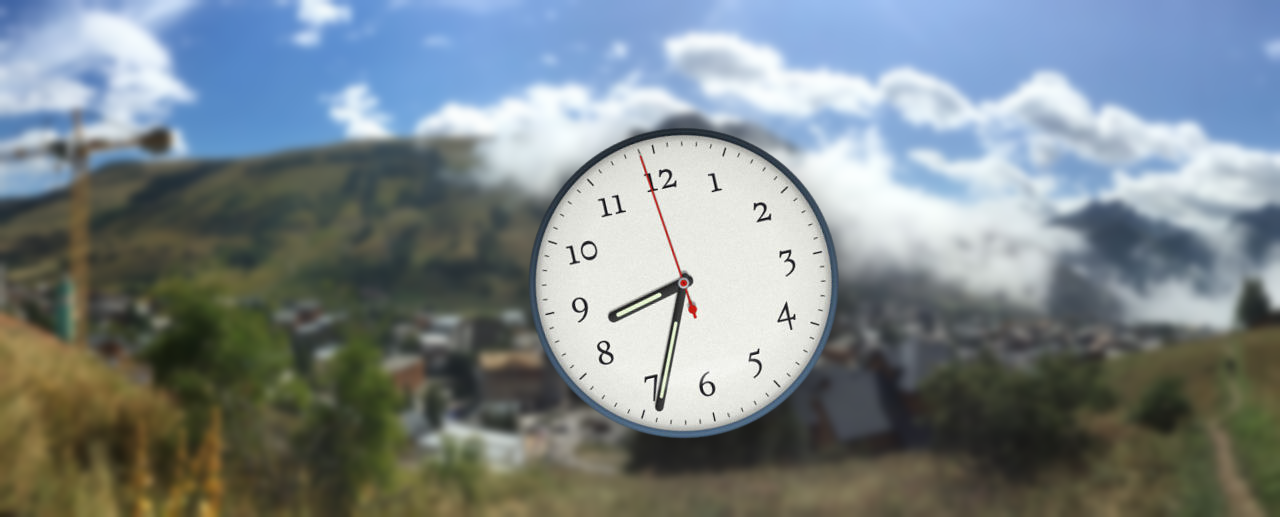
**8:33:59**
